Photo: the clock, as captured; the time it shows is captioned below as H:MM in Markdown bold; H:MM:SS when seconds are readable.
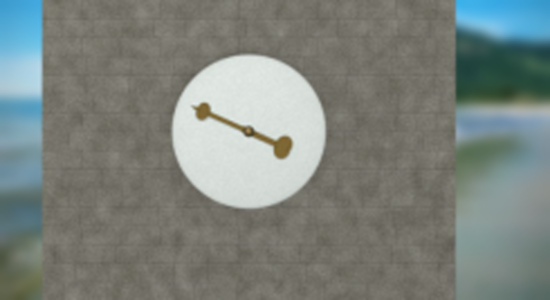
**3:49**
